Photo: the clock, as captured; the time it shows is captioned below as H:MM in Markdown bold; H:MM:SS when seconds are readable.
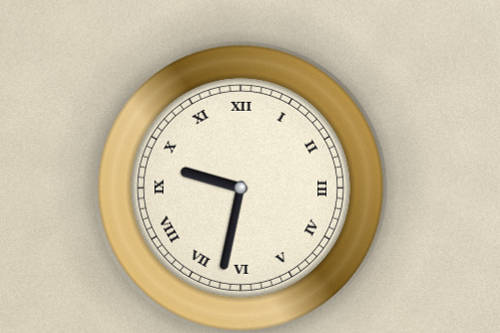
**9:32**
